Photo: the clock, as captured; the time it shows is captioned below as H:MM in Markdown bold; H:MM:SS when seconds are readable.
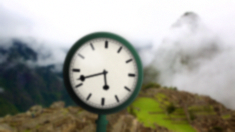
**5:42**
